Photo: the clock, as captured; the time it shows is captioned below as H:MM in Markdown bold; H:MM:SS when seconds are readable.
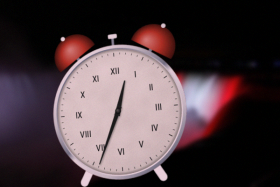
**12:34**
